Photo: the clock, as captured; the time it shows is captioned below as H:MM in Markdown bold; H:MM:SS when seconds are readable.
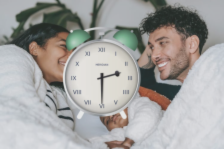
**2:30**
